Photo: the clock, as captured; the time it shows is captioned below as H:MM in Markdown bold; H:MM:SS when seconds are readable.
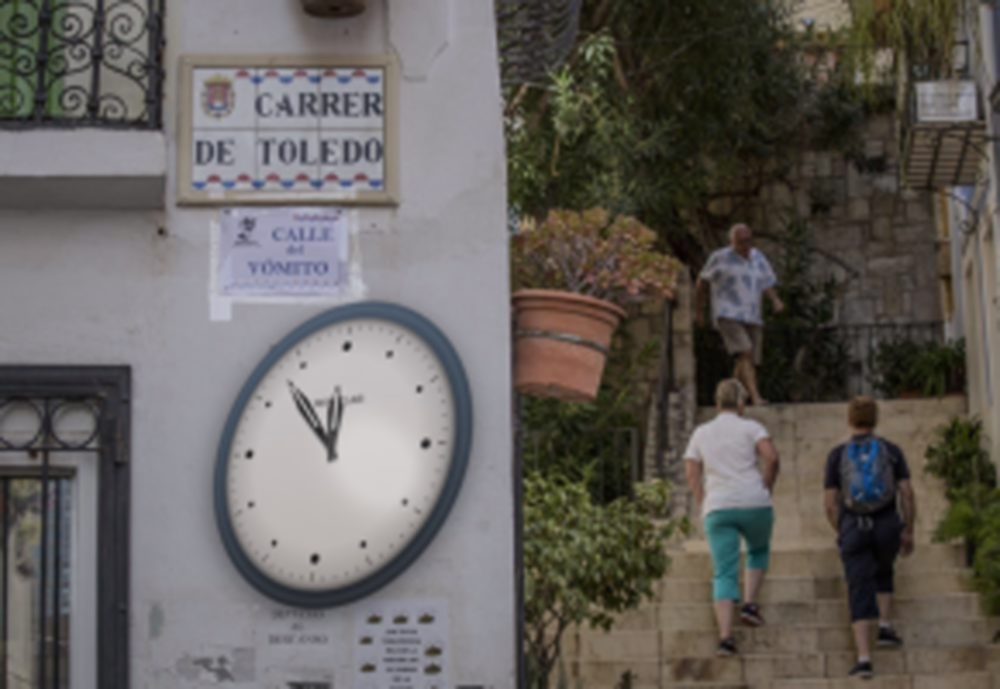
**11:53**
